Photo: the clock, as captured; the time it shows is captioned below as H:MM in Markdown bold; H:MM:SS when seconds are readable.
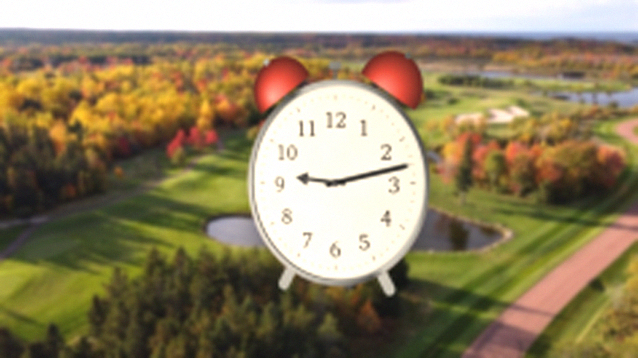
**9:13**
